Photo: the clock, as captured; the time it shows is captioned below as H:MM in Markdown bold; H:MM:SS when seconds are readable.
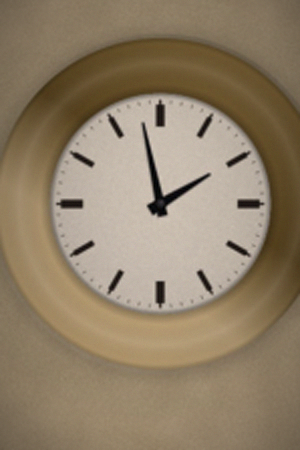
**1:58**
